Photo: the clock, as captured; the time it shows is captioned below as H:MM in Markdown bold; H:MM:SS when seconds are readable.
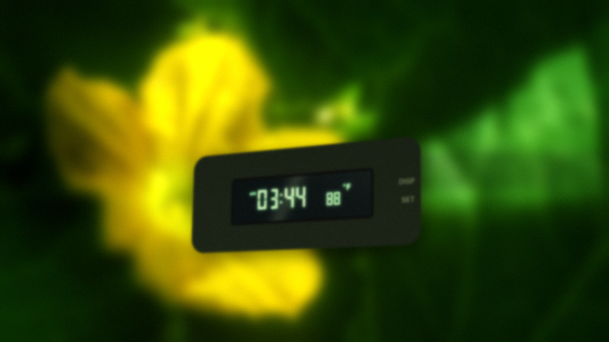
**3:44**
